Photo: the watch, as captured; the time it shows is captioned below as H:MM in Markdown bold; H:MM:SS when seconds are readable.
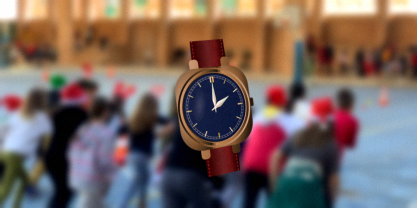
**2:00**
